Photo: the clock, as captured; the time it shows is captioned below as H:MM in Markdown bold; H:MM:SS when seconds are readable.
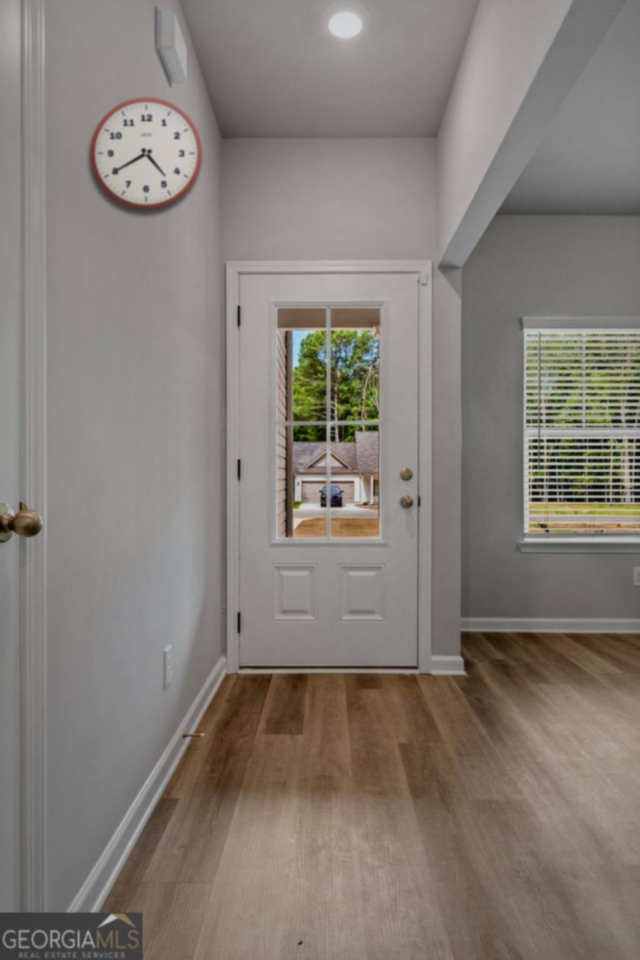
**4:40**
